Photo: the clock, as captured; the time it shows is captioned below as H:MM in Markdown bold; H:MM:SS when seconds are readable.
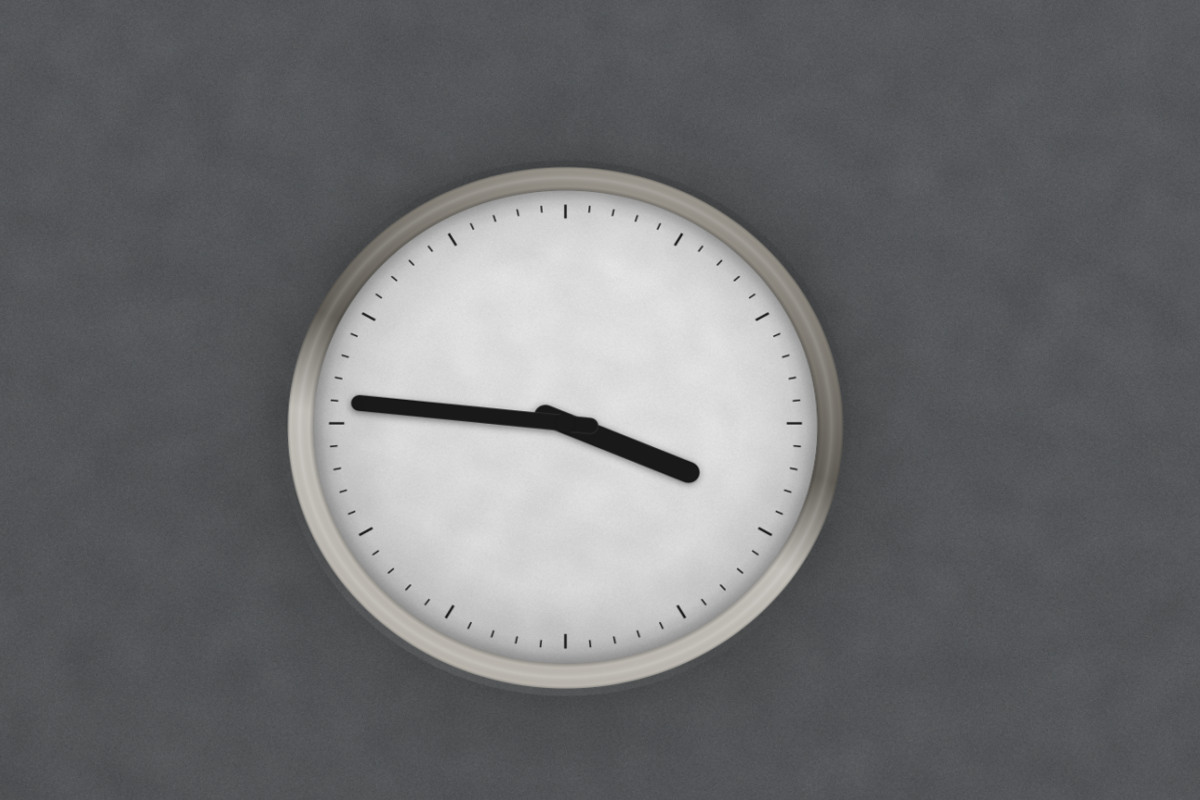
**3:46**
